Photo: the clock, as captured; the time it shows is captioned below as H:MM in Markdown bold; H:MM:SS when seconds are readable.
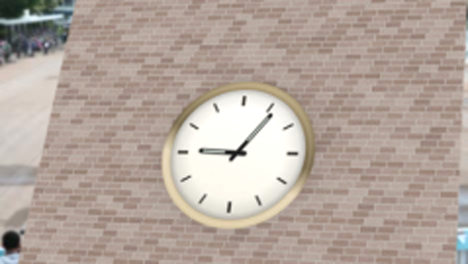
**9:06**
